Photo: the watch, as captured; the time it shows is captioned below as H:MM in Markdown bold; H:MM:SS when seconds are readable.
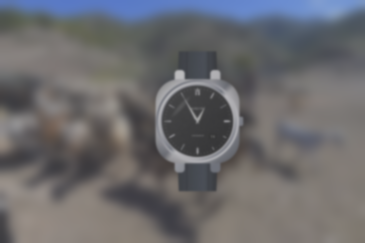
**12:55**
